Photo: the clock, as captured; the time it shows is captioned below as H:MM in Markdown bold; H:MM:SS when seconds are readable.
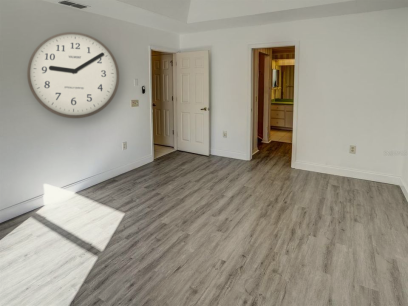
**9:09**
